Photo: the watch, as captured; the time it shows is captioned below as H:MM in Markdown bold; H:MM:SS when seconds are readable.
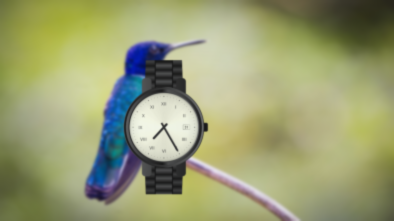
**7:25**
